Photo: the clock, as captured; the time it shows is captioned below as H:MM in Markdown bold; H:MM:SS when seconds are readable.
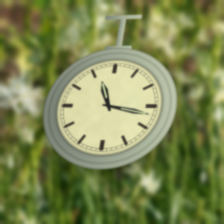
**11:17**
